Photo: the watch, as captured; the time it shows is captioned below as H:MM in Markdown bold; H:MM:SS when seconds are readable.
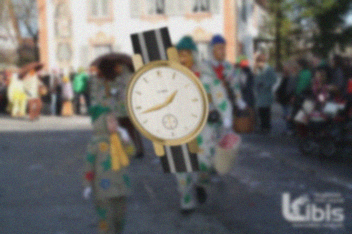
**1:43**
